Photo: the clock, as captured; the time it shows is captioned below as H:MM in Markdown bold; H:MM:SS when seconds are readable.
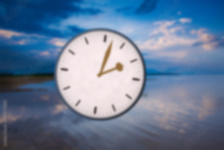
**2:02**
